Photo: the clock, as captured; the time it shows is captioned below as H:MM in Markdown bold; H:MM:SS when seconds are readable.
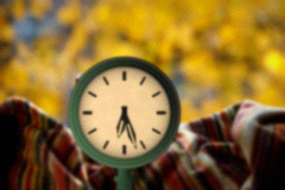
**6:27**
